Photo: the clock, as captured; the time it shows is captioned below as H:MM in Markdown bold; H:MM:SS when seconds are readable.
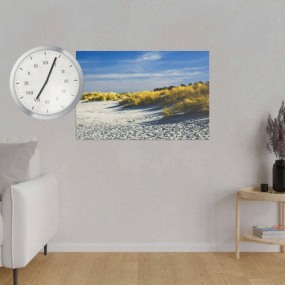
**7:04**
